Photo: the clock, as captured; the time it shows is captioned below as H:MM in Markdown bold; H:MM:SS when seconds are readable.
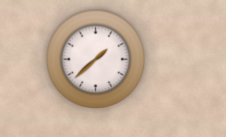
**1:38**
